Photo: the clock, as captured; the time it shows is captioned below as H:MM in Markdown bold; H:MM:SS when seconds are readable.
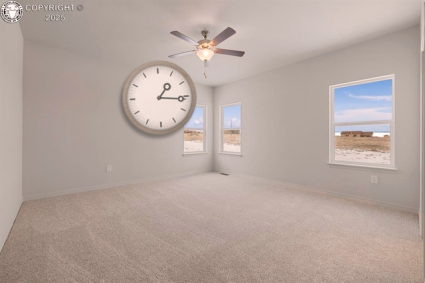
**1:16**
